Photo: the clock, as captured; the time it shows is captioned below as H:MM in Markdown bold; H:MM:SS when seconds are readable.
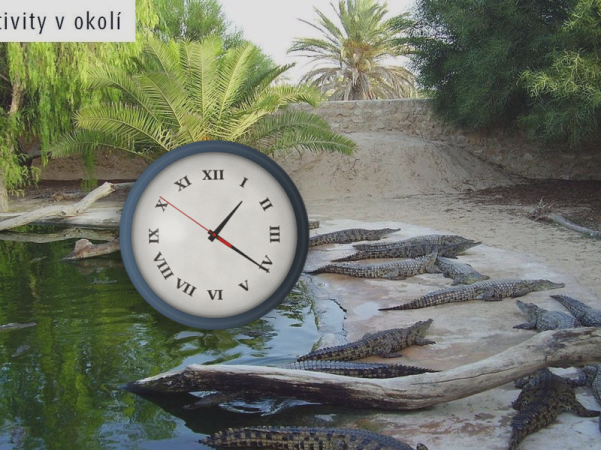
**1:20:51**
